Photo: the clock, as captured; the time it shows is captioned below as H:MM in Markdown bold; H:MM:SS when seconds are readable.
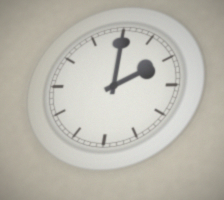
**2:00**
